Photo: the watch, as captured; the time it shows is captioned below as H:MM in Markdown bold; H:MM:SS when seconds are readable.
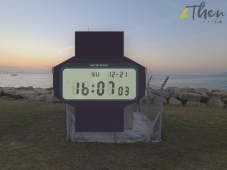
**16:07:03**
